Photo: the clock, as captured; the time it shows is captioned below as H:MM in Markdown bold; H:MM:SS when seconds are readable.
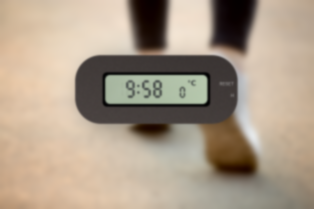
**9:58**
